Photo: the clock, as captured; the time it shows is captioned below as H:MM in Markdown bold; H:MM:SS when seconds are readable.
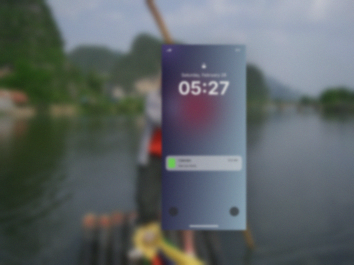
**5:27**
